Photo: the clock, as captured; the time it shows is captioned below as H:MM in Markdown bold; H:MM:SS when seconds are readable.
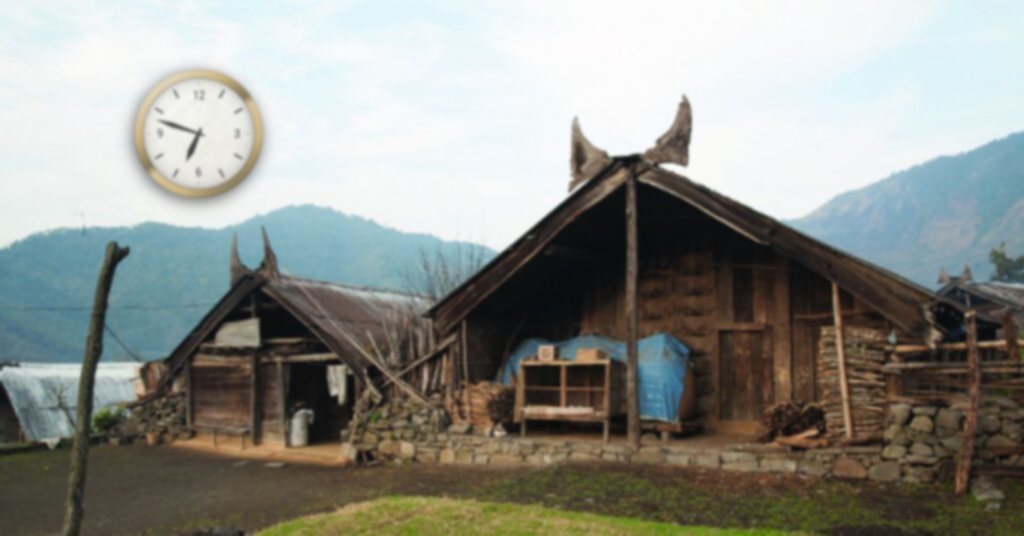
**6:48**
